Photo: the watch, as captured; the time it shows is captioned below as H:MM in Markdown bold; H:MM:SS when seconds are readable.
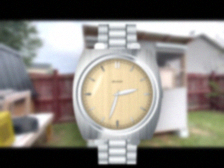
**2:33**
